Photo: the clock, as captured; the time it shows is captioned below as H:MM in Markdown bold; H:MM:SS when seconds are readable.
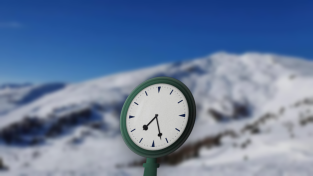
**7:27**
